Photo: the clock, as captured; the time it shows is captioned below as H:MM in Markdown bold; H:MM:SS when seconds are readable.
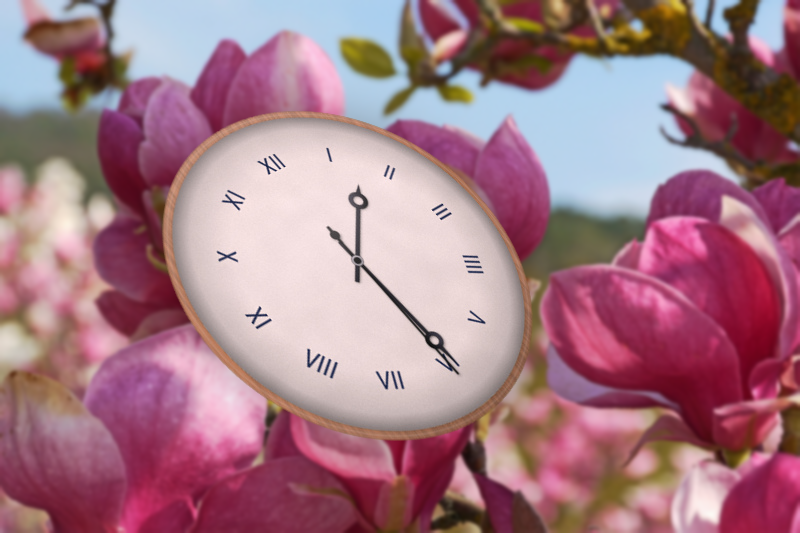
**1:29:30**
